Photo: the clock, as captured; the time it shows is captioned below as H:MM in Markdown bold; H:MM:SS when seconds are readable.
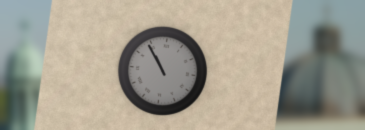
**10:54**
